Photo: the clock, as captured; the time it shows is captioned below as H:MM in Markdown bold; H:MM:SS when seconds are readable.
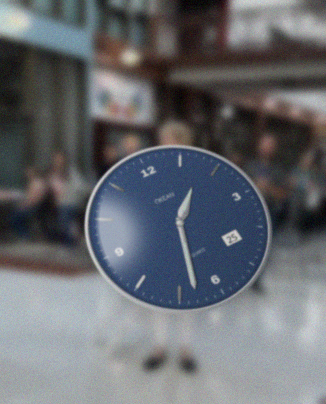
**1:33**
